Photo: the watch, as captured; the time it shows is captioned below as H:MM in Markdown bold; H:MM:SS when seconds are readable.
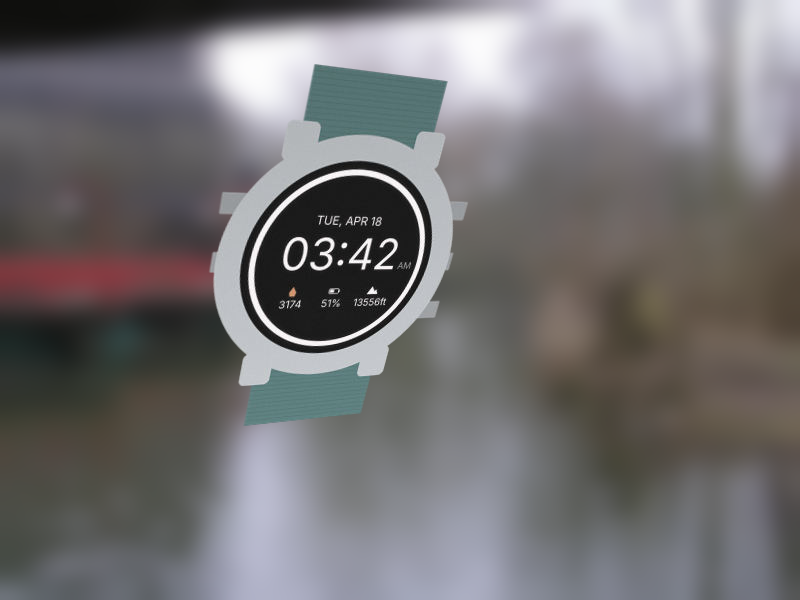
**3:42**
